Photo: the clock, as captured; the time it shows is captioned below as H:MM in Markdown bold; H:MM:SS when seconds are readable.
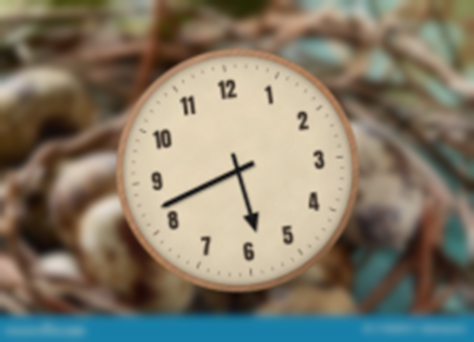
**5:42**
